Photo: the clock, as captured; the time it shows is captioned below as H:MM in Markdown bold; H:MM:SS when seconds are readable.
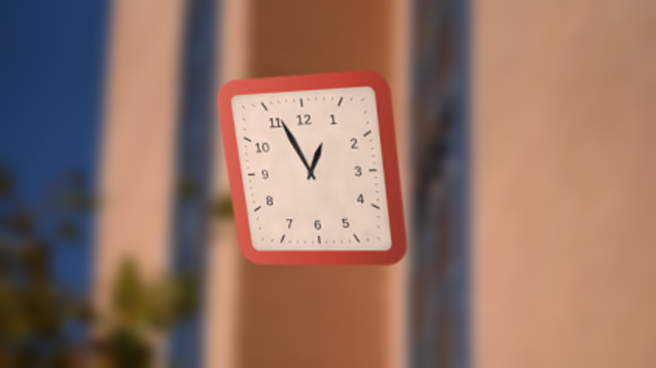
**12:56**
